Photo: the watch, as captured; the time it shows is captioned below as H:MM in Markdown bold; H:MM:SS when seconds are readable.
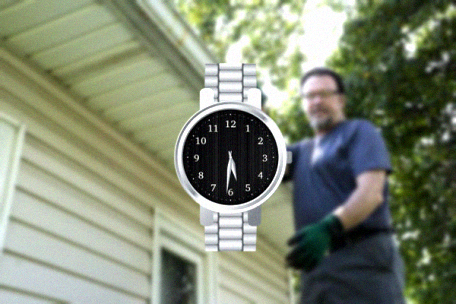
**5:31**
